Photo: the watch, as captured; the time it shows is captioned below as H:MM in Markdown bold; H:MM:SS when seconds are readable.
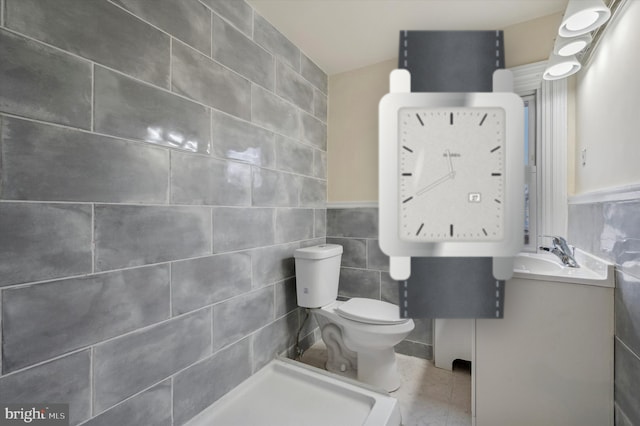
**11:40**
